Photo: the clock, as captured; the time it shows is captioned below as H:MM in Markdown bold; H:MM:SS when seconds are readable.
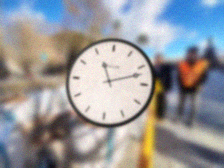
**11:12**
